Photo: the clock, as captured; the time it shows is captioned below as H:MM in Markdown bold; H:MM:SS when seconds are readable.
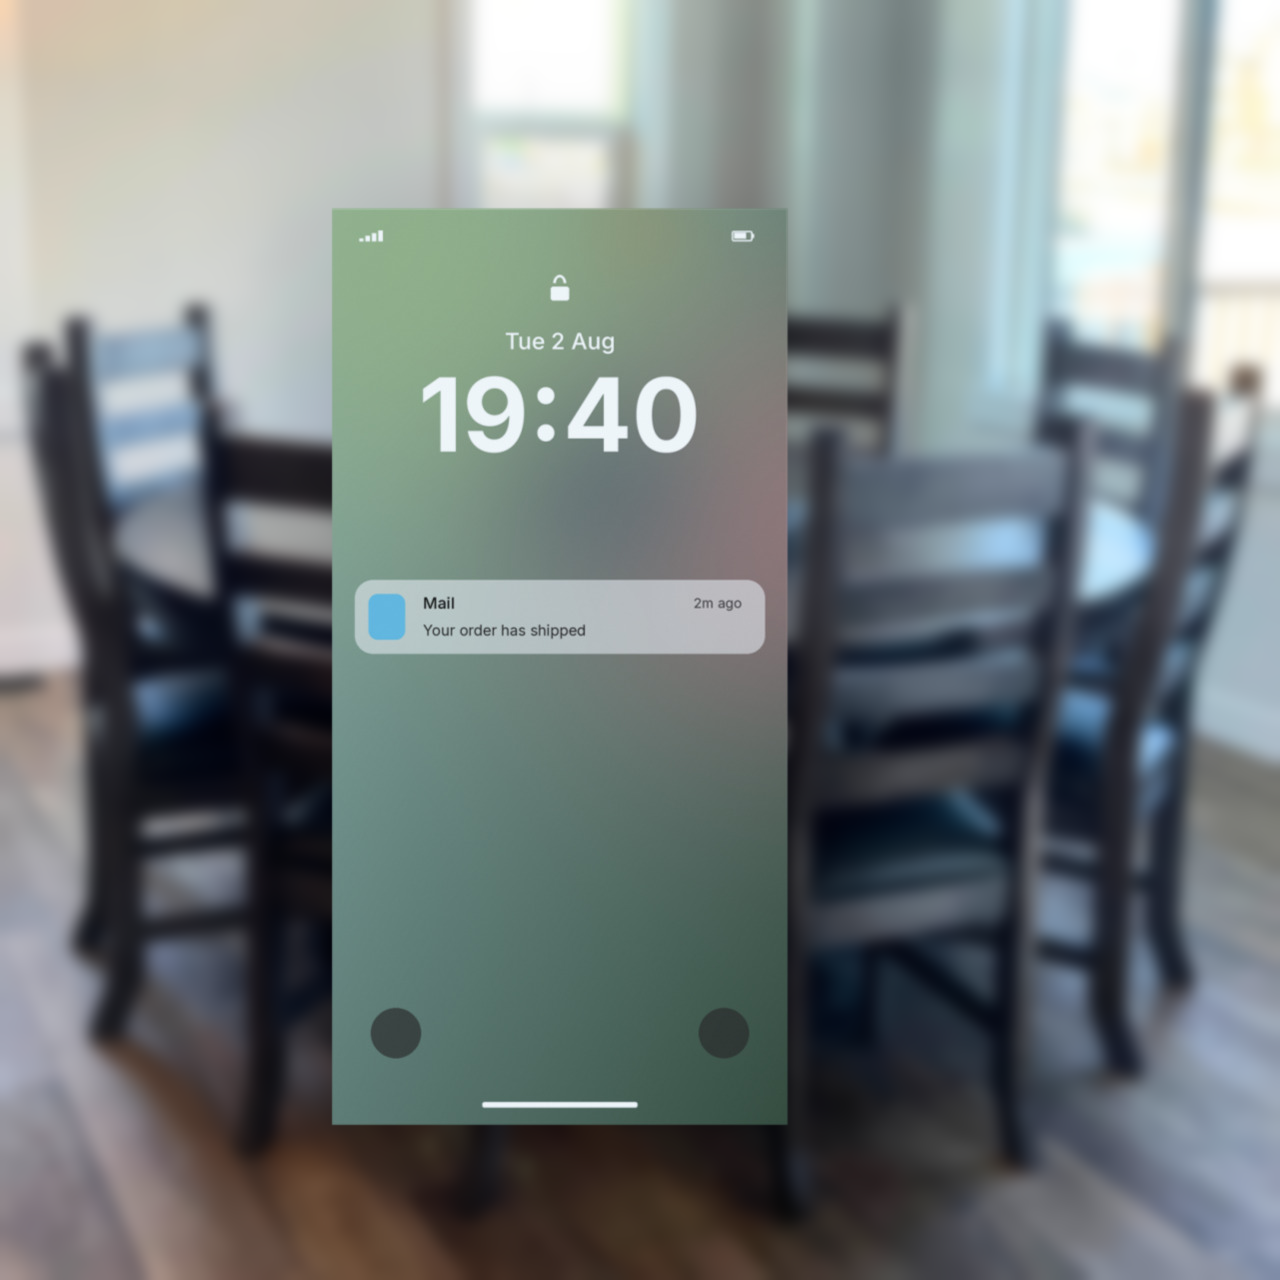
**19:40**
